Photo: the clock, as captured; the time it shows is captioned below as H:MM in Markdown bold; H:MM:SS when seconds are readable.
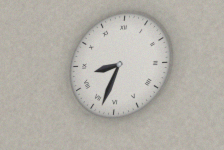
**8:33**
